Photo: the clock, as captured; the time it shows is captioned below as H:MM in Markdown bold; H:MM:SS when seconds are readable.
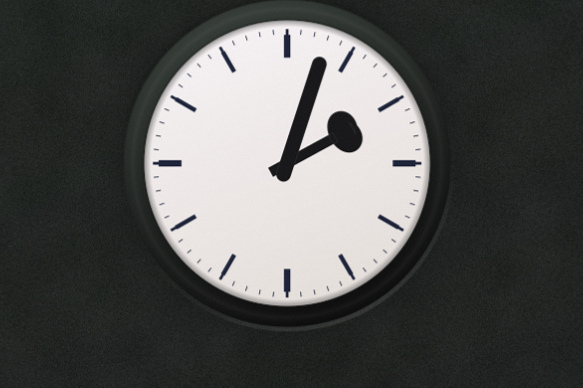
**2:03**
